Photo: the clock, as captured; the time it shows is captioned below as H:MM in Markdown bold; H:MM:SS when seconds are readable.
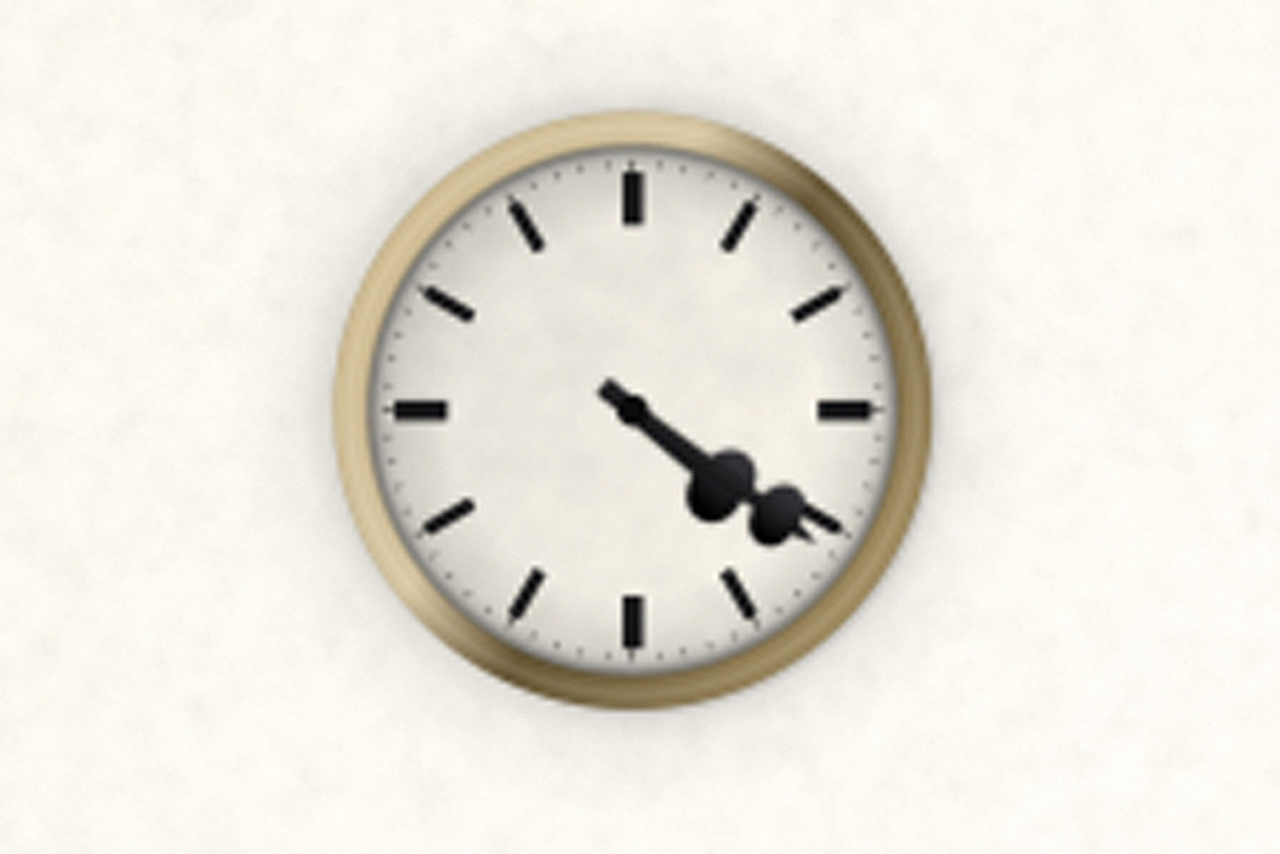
**4:21**
